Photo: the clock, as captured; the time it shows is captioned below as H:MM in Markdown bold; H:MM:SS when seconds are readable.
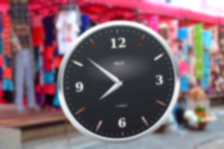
**7:52**
